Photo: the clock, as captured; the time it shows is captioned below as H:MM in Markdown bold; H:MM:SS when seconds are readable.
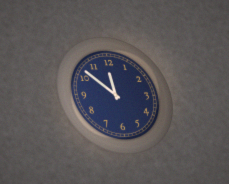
**11:52**
